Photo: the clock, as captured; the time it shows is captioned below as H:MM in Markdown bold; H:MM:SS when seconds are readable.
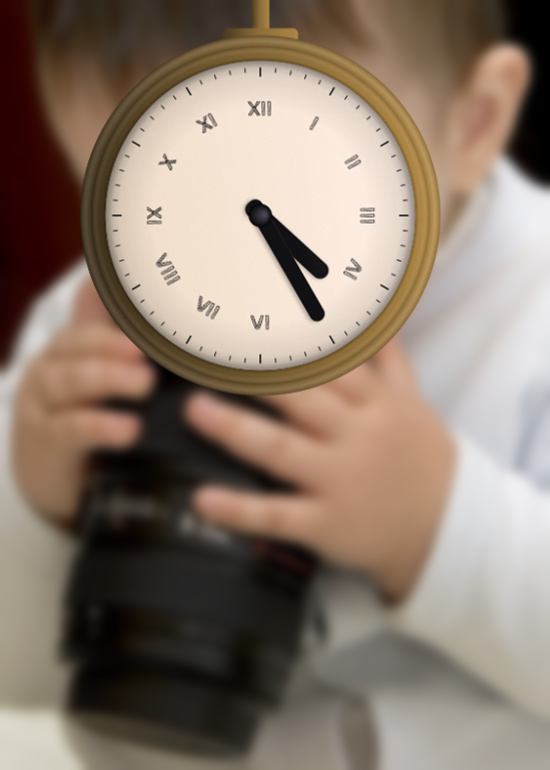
**4:25**
